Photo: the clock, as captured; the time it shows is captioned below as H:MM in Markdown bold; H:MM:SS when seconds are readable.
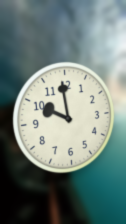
**9:59**
